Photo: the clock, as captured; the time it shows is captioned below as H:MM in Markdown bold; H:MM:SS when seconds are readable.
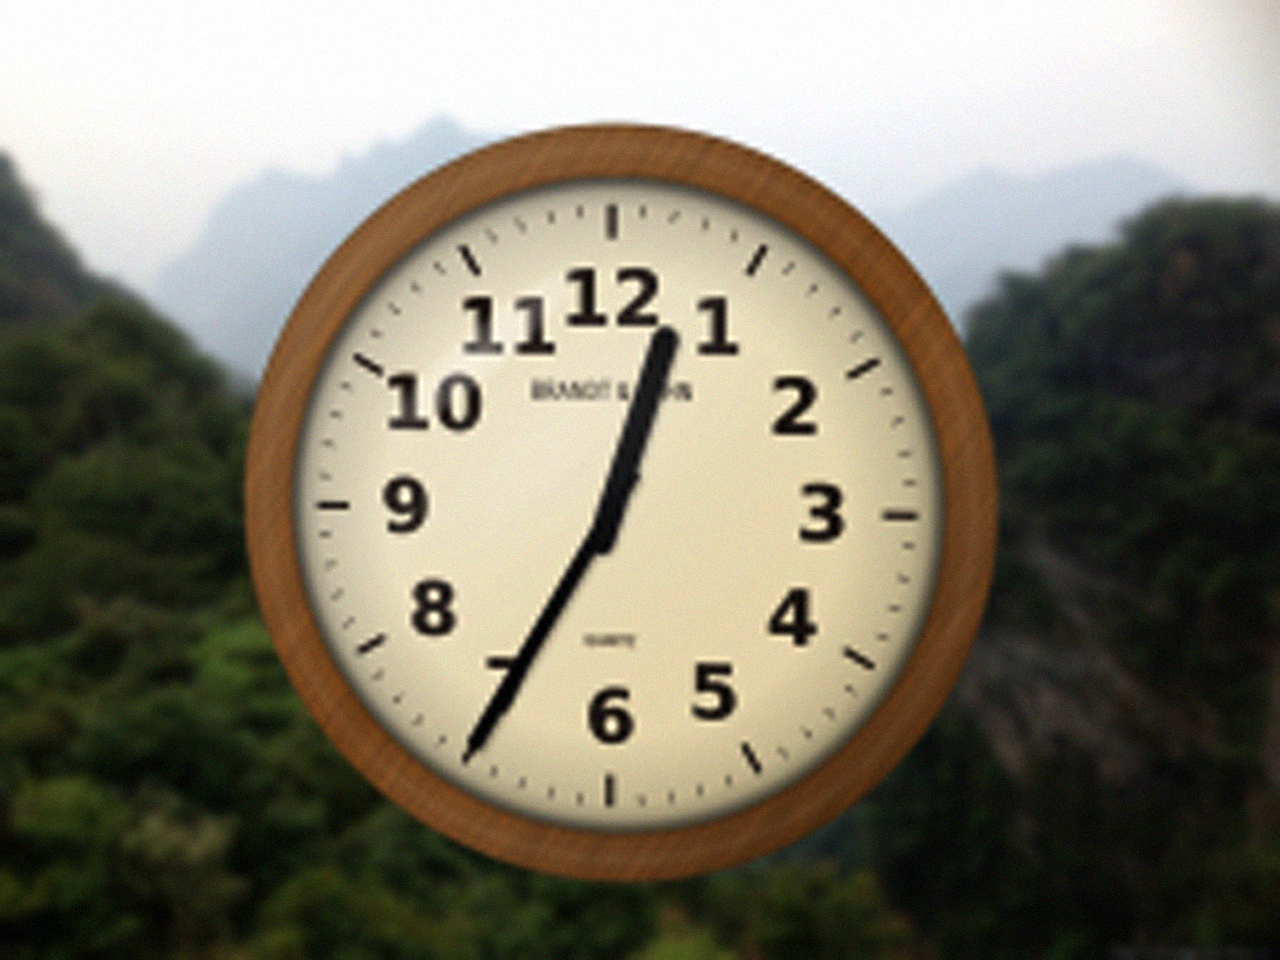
**12:35**
